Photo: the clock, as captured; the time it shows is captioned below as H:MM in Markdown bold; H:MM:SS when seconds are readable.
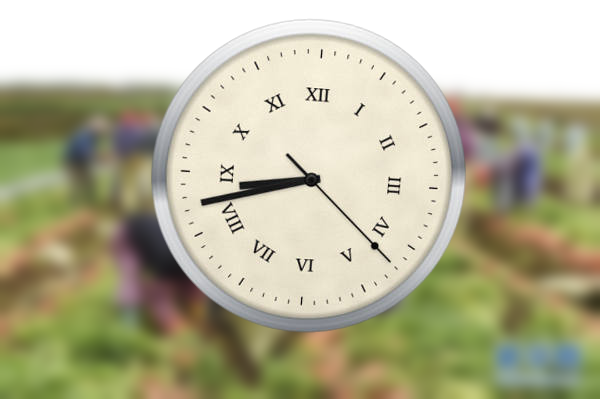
**8:42:22**
